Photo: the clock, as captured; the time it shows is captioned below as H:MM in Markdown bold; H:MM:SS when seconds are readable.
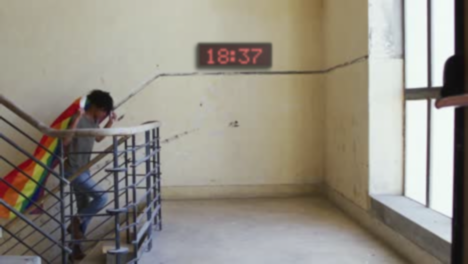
**18:37**
